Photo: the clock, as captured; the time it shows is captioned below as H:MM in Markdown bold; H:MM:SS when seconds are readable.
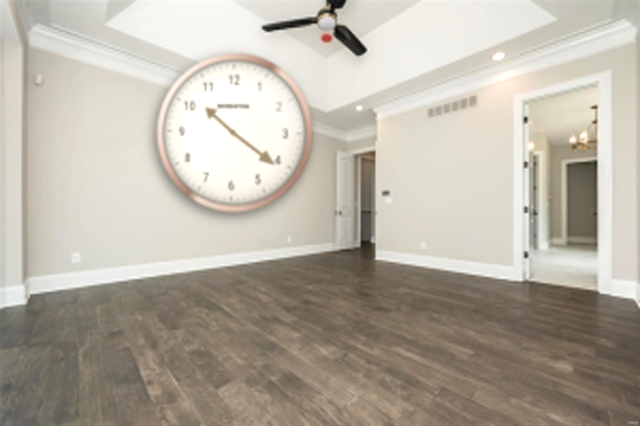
**10:21**
